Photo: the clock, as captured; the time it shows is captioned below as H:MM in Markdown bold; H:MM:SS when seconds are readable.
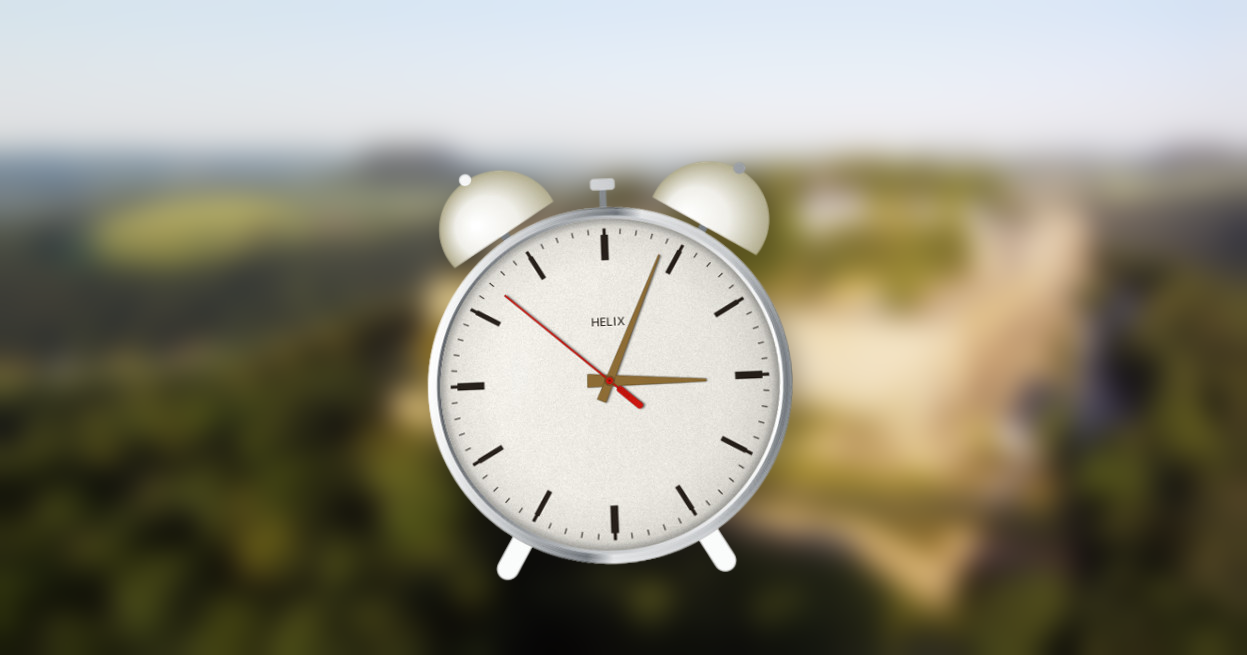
**3:03:52**
